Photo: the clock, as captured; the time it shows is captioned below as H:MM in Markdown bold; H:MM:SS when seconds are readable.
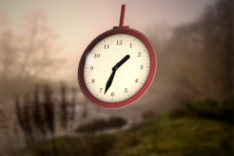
**1:33**
